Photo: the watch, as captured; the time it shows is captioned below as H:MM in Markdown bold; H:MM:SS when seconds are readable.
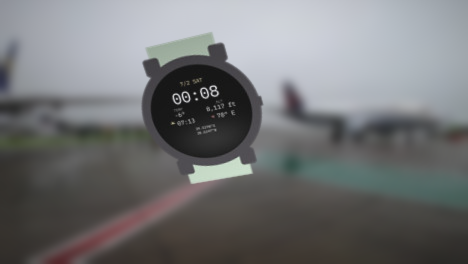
**0:08**
